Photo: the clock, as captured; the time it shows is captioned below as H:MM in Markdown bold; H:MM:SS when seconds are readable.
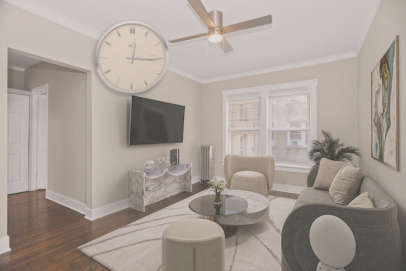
**12:15**
